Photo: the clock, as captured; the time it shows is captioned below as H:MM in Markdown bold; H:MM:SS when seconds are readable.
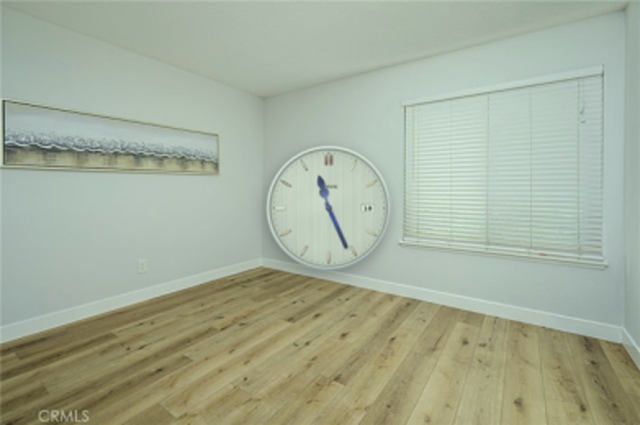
**11:26**
